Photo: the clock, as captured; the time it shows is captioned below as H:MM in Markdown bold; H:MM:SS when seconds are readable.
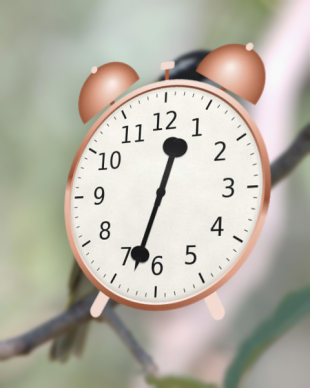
**12:33**
